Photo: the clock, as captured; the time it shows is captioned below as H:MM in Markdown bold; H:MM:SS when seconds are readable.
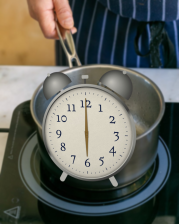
**6:00**
